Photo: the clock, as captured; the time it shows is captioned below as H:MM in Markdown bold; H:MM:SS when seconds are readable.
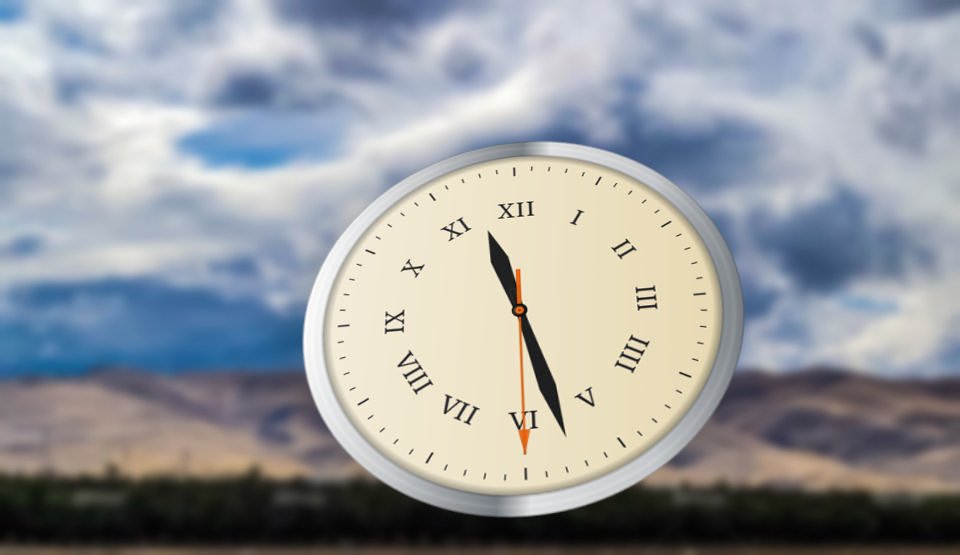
**11:27:30**
